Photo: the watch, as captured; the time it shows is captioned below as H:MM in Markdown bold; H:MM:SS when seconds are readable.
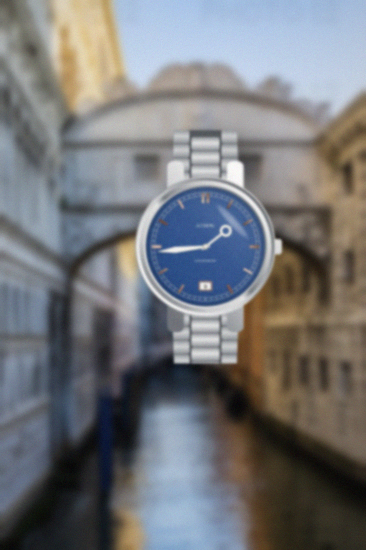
**1:44**
